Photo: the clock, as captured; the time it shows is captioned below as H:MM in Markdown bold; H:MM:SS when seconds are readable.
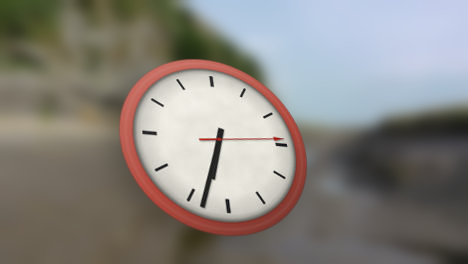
**6:33:14**
